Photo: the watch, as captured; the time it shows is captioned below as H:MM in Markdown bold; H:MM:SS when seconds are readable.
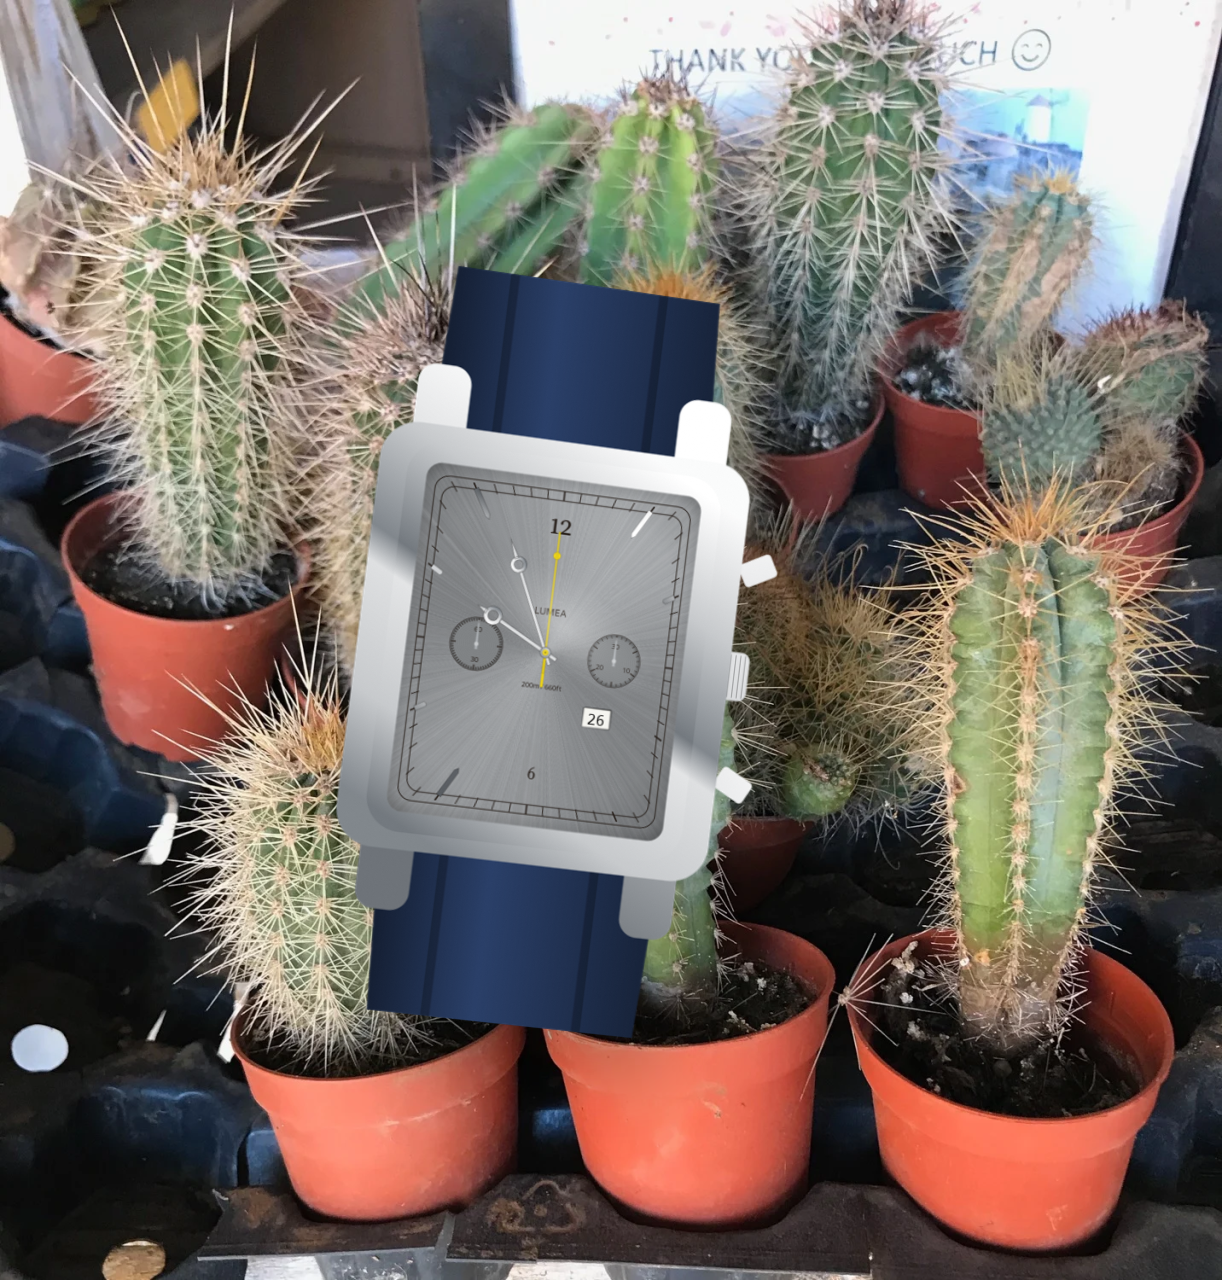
**9:56**
